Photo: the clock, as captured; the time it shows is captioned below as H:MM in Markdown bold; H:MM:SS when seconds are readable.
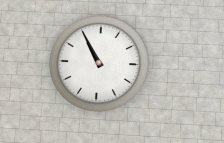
**10:55**
